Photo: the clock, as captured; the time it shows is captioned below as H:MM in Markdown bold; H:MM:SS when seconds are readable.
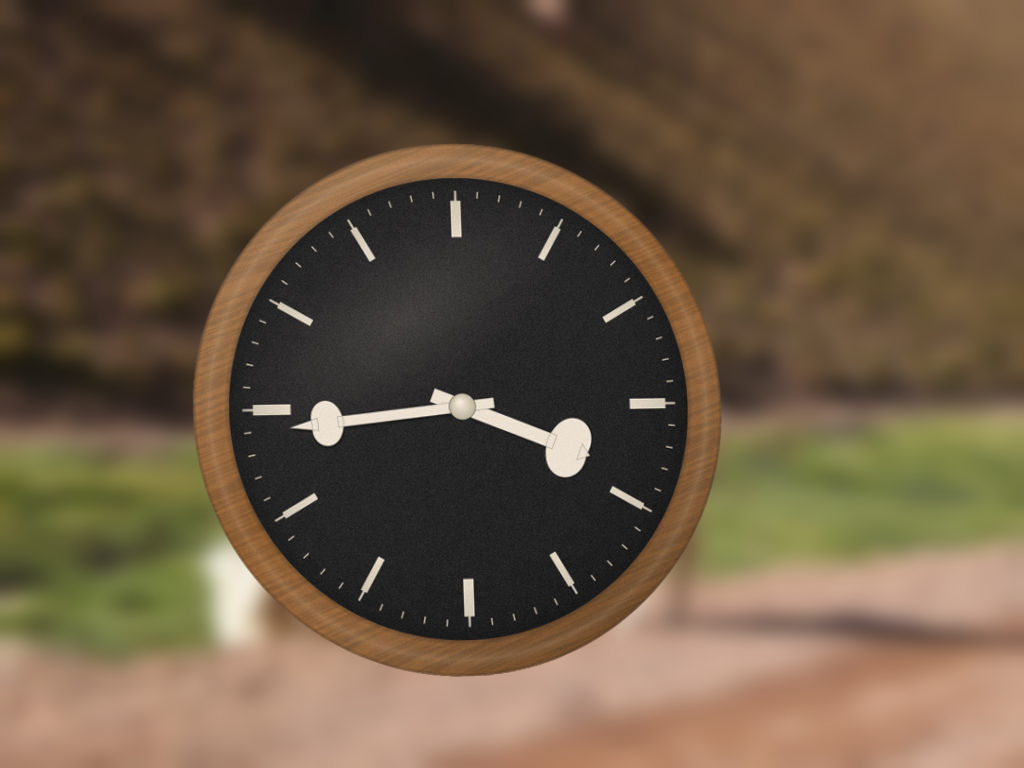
**3:44**
